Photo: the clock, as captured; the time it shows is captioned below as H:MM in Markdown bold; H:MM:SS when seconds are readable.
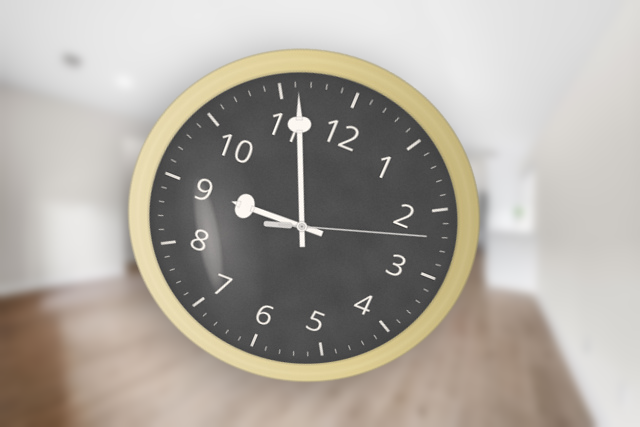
**8:56:12**
